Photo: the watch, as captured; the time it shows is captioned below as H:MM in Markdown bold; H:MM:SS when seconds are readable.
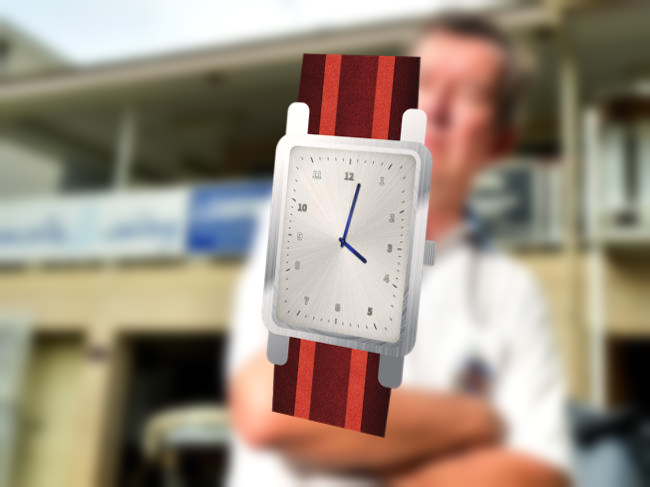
**4:02**
